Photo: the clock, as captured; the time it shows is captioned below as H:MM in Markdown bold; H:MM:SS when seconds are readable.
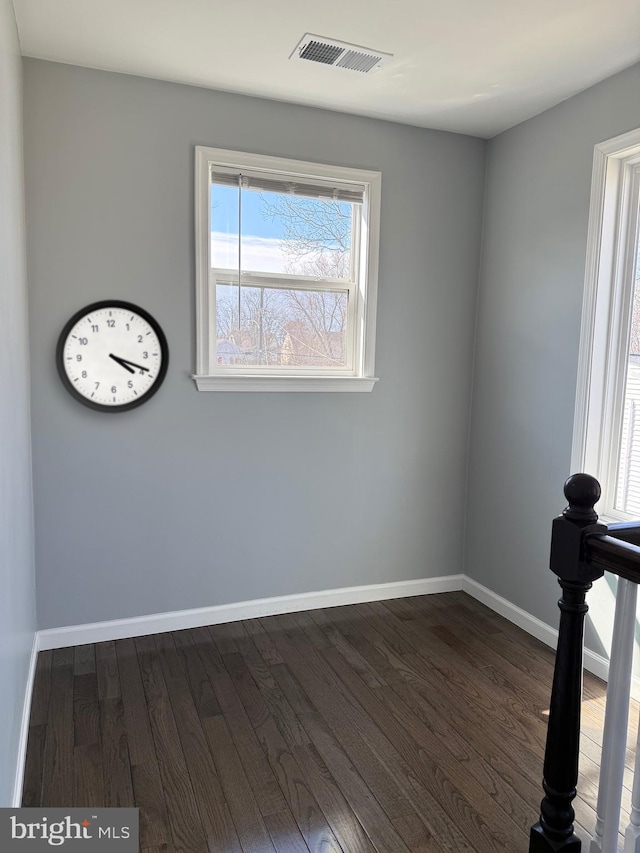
**4:19**
